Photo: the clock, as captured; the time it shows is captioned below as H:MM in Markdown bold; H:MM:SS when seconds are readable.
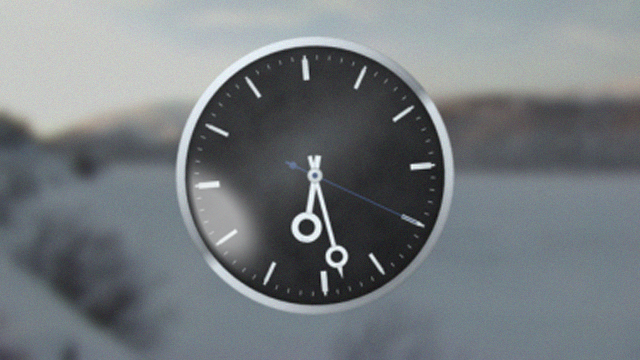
**6:28:20**
